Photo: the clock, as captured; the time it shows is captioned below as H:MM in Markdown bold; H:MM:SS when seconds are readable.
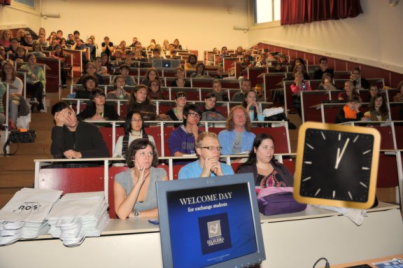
**12:03**
